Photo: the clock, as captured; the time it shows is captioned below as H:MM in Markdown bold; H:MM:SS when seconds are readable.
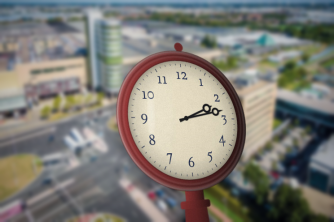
**2:13**
